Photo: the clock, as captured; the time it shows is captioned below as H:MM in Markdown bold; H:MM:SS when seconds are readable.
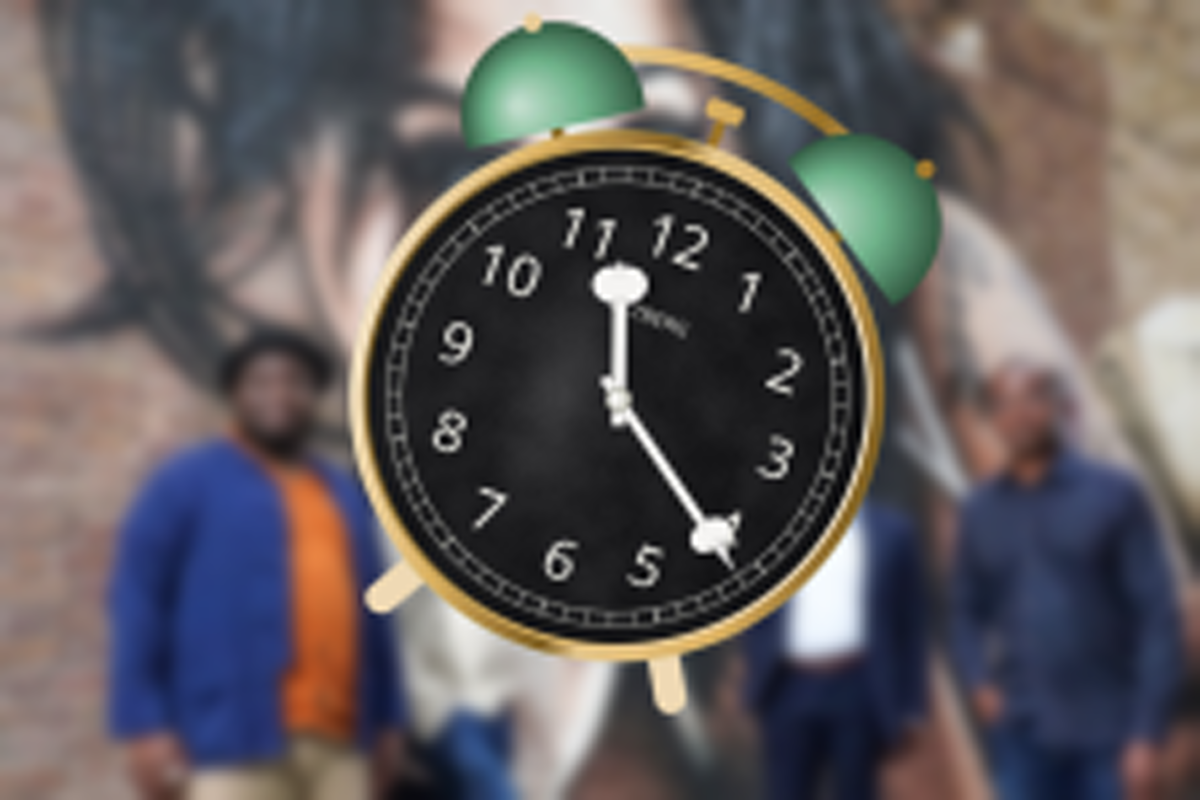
**11:21**
